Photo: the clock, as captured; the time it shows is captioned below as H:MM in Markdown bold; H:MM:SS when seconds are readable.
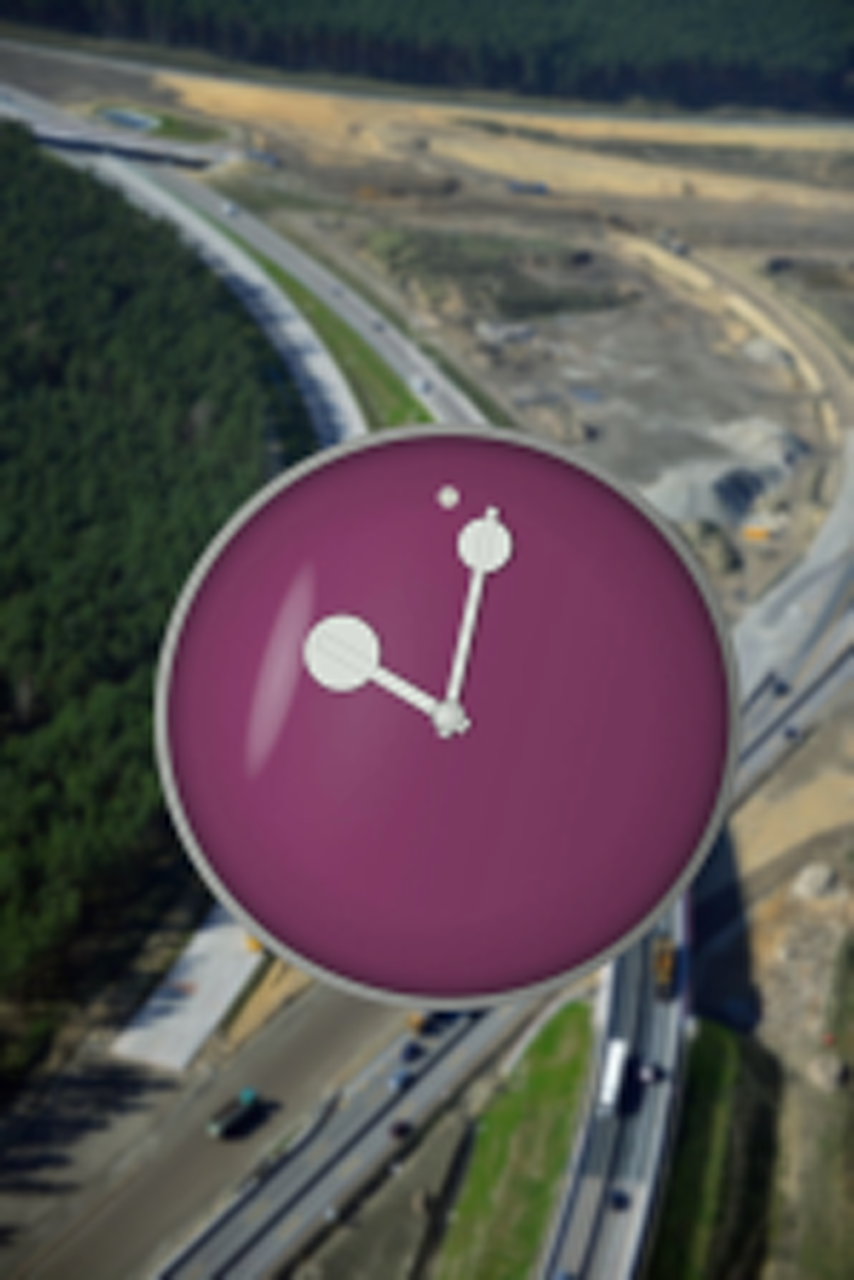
**10:02**
